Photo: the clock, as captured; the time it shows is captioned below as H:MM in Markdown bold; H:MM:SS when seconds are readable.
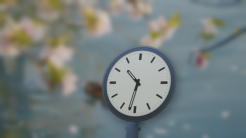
**10:32**
